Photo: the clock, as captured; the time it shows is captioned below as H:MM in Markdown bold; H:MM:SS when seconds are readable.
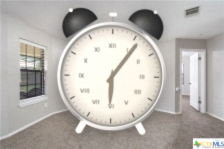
**6:06**
